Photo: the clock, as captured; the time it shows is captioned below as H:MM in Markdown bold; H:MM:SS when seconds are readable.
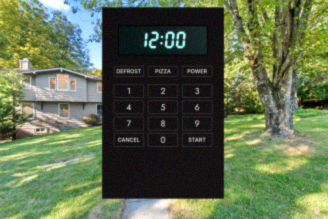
**12:00**
